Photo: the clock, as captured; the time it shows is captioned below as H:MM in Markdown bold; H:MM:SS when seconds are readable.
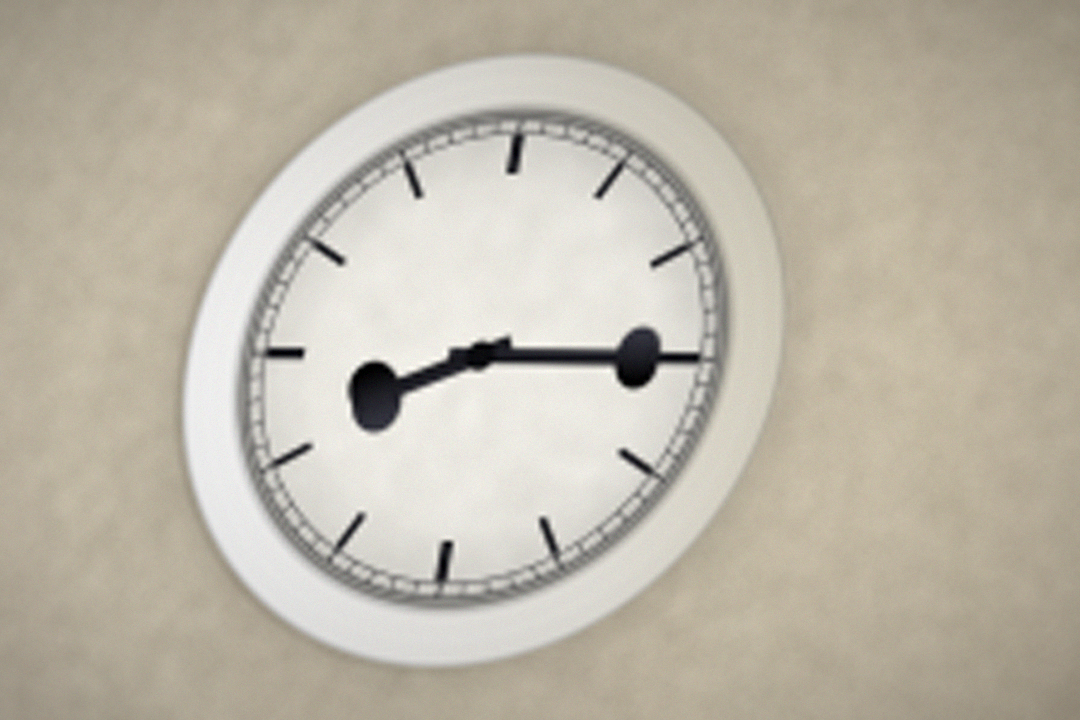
**8:15**
